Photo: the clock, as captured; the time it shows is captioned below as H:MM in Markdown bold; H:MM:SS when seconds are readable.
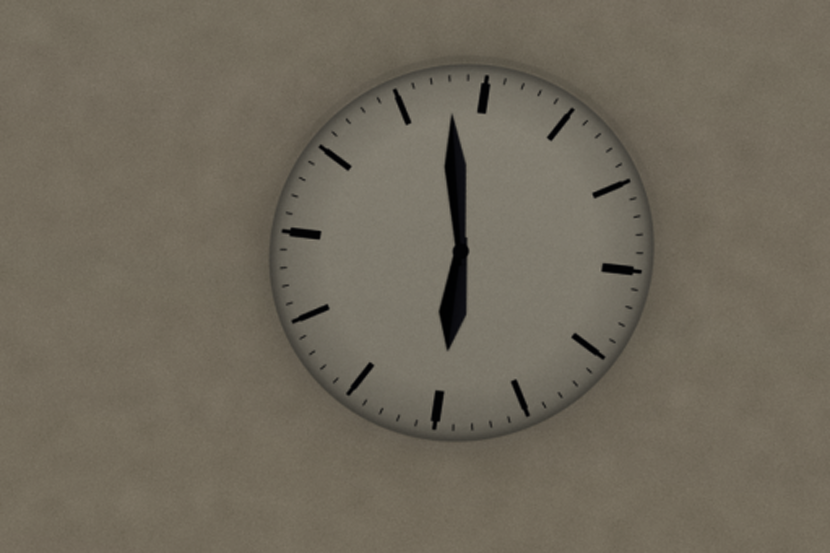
**5:58**
